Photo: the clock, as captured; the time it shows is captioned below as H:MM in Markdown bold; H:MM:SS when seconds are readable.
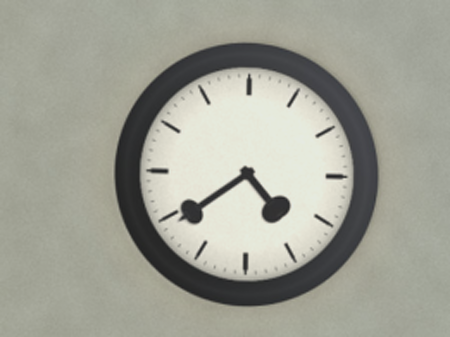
**4:39**
